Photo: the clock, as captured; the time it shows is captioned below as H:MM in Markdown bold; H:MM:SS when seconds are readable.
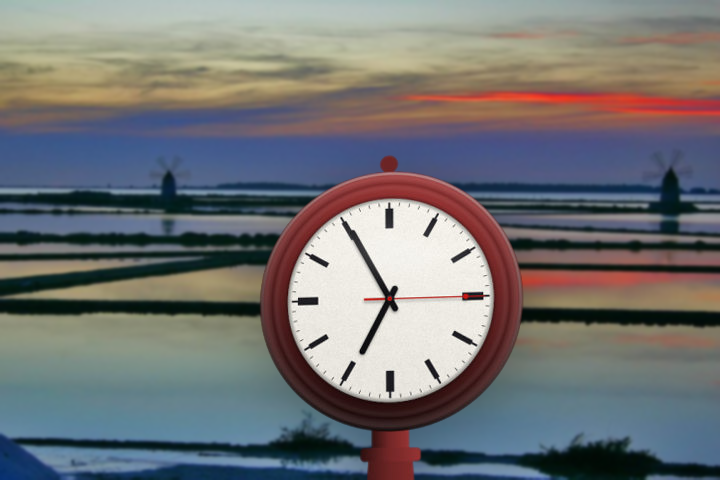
**6:55:15**
